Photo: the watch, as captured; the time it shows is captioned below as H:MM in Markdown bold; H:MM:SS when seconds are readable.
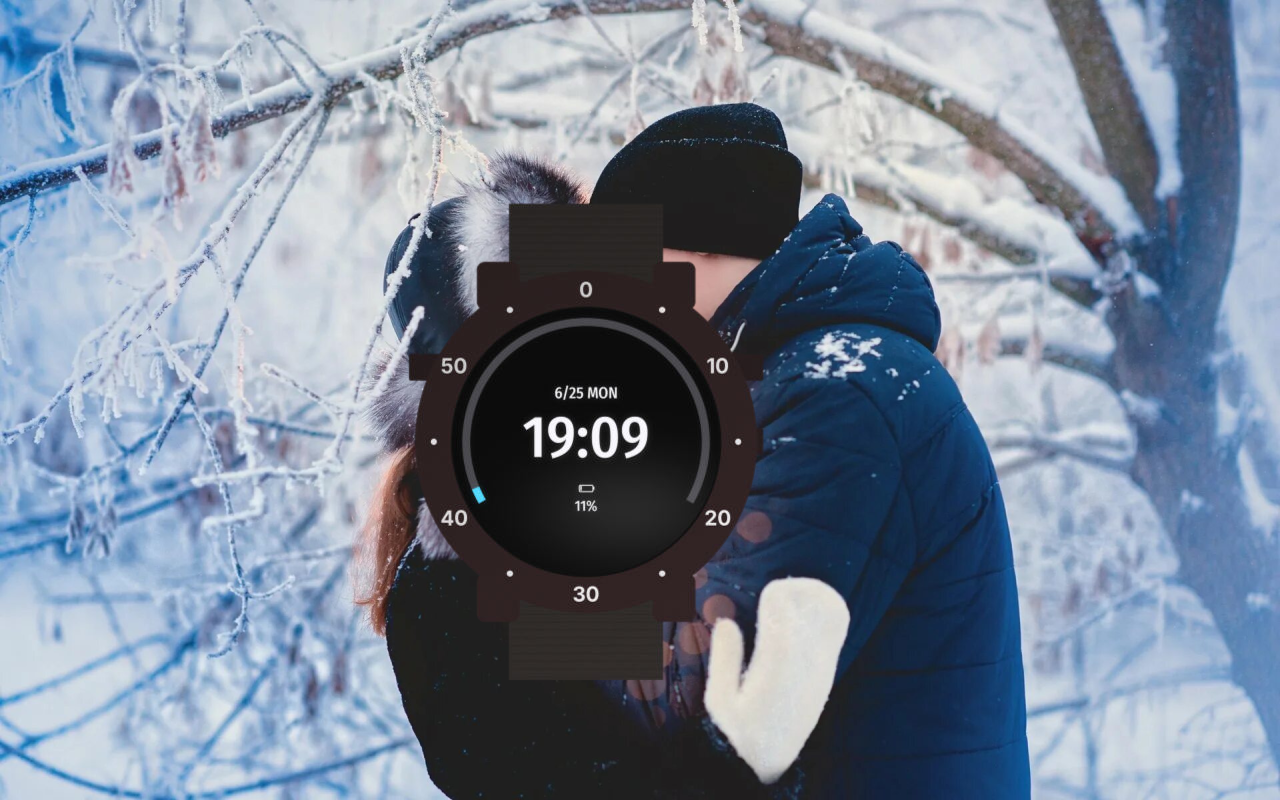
**19:09**
